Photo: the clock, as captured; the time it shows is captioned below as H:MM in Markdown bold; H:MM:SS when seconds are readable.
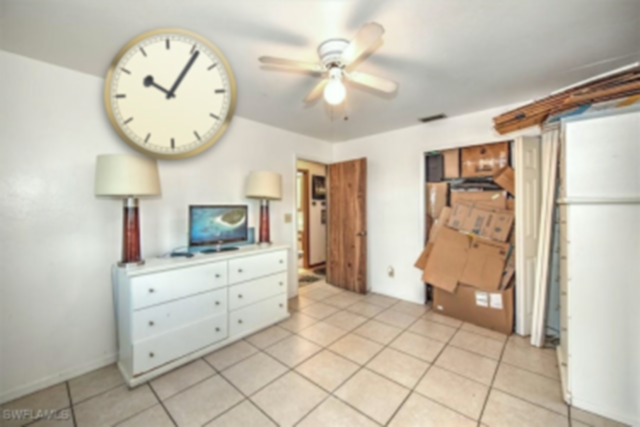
**10:06**
